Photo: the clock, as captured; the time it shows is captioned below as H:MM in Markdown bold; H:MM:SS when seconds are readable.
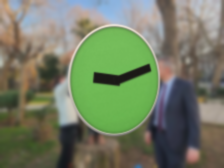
**9:12**
